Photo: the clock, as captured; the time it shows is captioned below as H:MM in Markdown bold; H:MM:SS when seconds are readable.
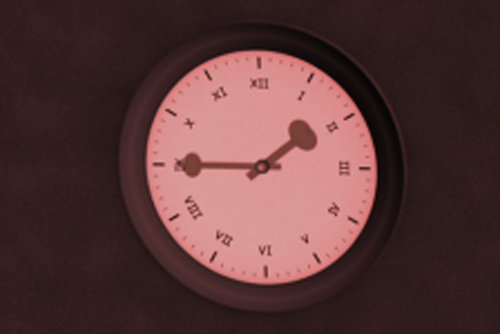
**1:45**
